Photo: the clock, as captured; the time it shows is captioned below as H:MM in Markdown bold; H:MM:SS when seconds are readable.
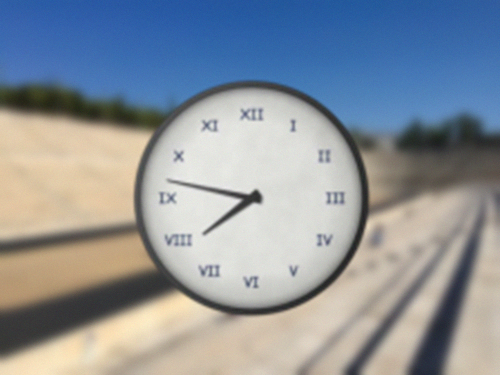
**7:47**
